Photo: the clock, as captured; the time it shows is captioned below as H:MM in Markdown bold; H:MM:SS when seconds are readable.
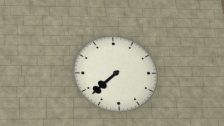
**7:38**
